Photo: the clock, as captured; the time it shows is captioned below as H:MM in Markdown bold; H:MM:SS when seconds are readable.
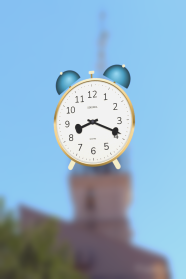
**8:19**
